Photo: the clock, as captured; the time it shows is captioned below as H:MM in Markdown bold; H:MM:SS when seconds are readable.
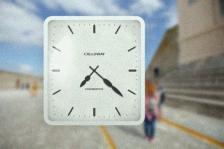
**7:22**
